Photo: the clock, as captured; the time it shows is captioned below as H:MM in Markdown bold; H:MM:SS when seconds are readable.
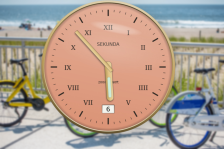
**5:53**
